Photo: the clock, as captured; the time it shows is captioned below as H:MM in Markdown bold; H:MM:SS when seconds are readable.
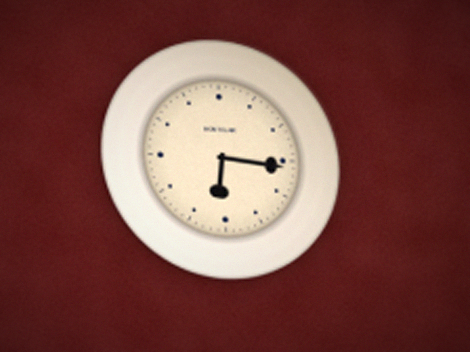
**6:16**
